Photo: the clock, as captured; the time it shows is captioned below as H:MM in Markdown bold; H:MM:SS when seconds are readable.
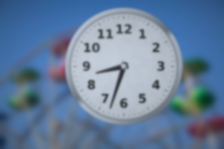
**8:33**
